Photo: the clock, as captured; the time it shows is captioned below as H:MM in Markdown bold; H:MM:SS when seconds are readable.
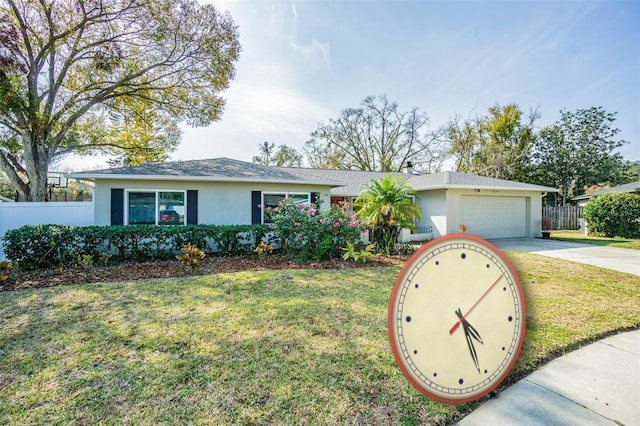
**4:26:08**
